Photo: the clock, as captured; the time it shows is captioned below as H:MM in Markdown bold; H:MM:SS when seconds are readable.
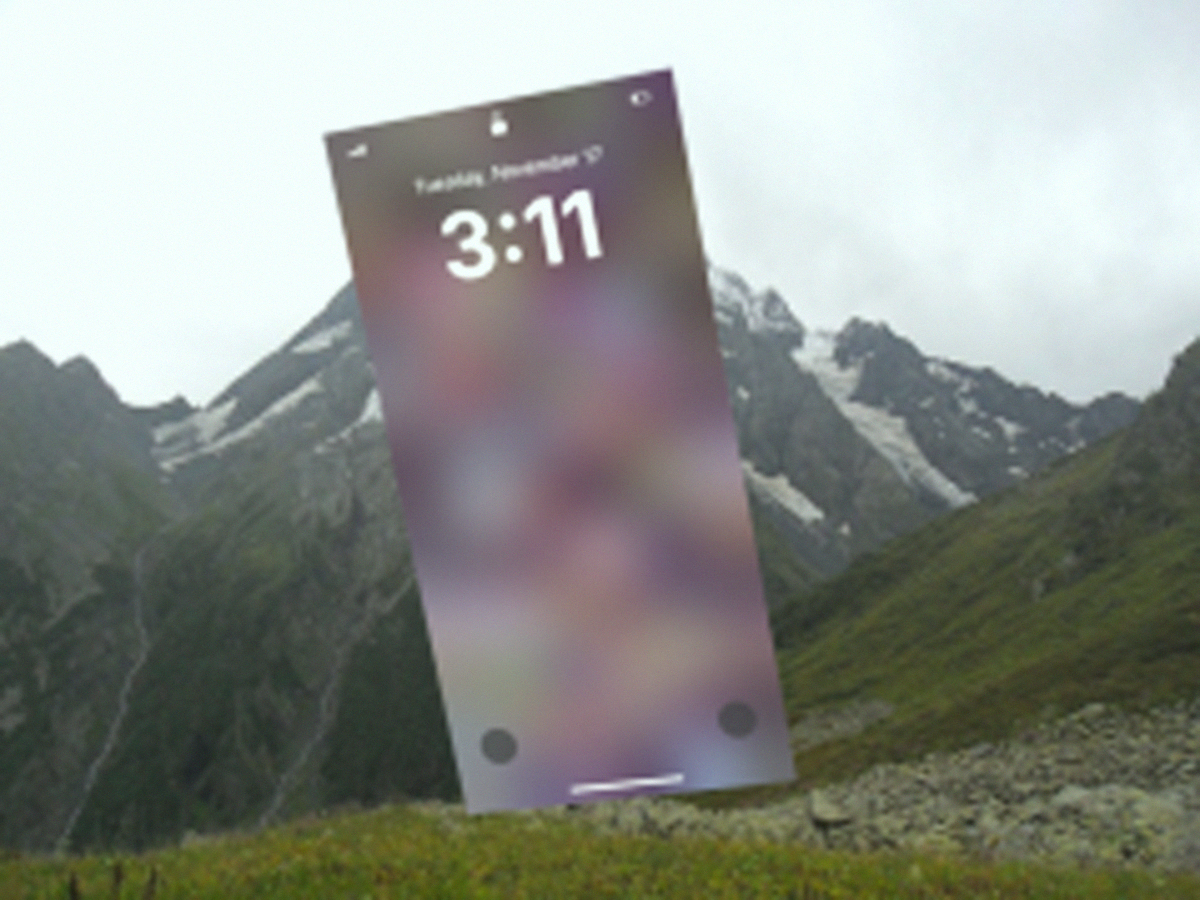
**3:11**
